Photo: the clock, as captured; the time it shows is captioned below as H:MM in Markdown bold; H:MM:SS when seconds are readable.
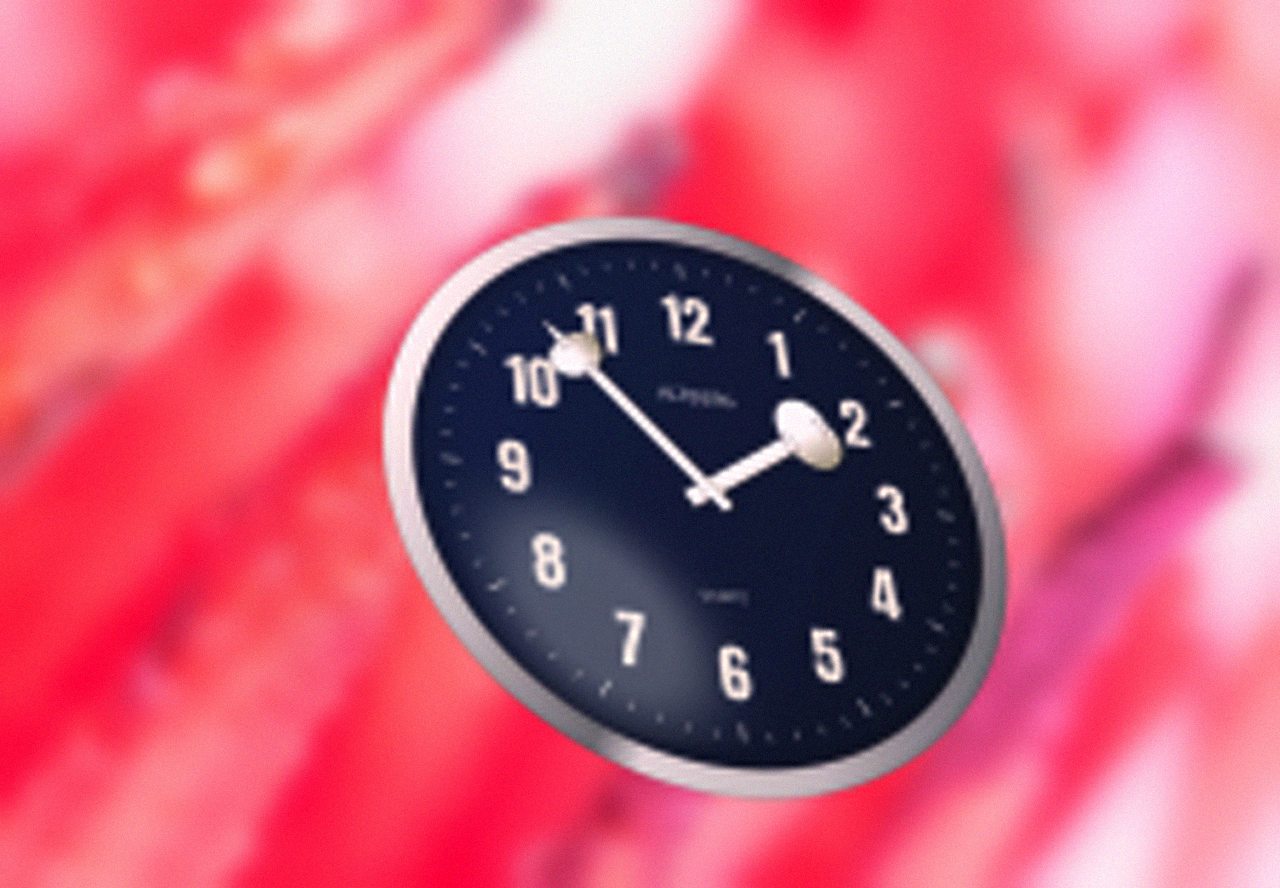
**1:53**
